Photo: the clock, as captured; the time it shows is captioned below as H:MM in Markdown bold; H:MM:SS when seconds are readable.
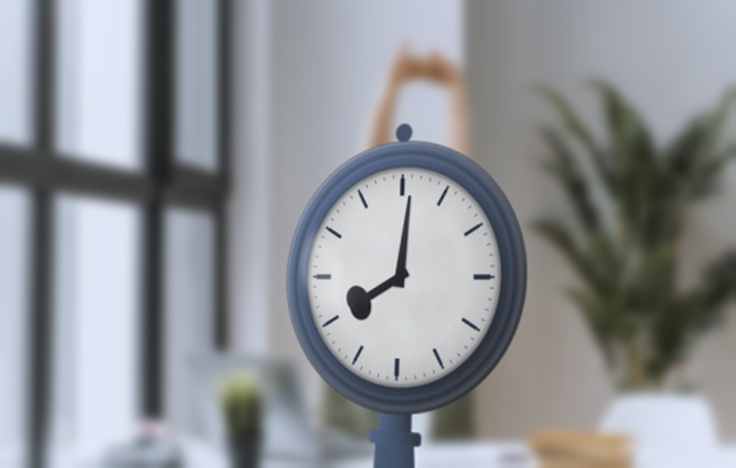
**8:01**
